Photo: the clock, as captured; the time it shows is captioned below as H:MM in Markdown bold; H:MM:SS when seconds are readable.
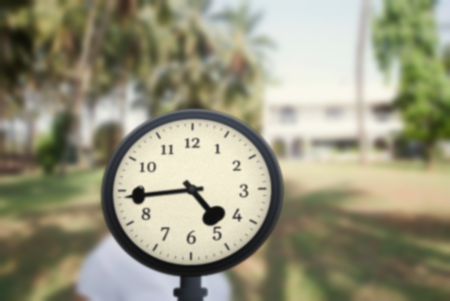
**4:44**
